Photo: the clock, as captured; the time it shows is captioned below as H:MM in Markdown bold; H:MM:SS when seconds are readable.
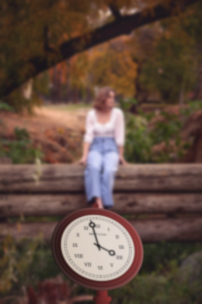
**3:58**
